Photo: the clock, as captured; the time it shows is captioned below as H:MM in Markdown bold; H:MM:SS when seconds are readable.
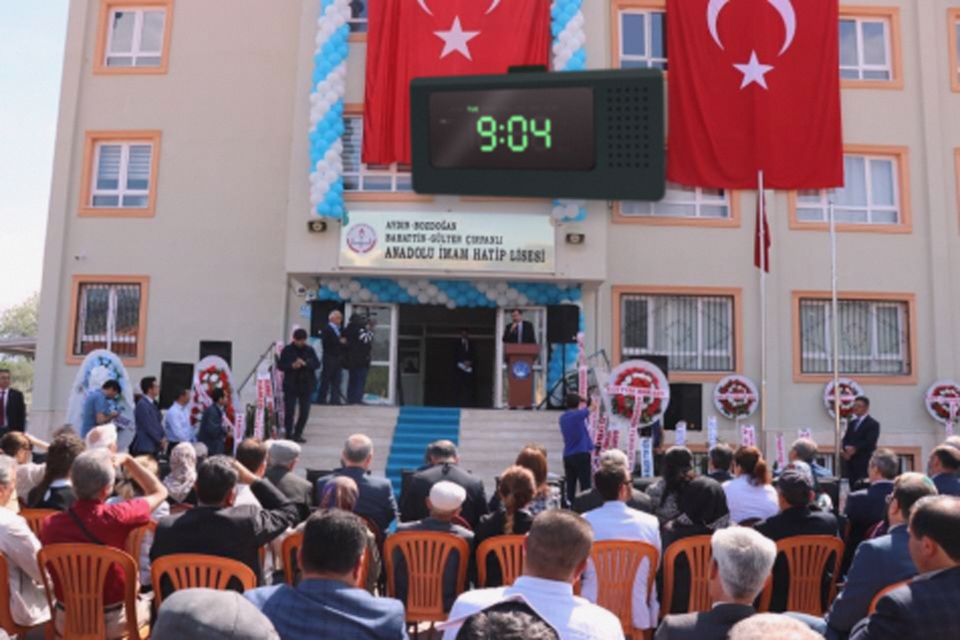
**9:04**
